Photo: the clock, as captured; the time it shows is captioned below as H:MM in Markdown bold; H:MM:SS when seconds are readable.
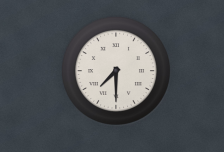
**7:30**
